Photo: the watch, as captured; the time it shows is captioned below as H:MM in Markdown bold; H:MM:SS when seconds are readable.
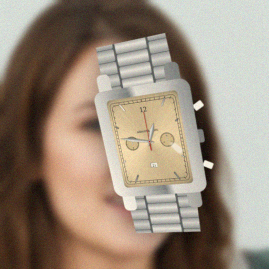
**12:47**
